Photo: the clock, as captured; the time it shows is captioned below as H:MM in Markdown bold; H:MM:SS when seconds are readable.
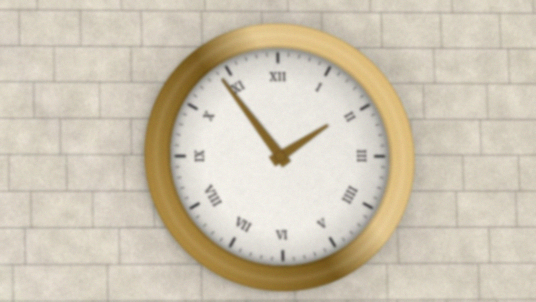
**1:54**
